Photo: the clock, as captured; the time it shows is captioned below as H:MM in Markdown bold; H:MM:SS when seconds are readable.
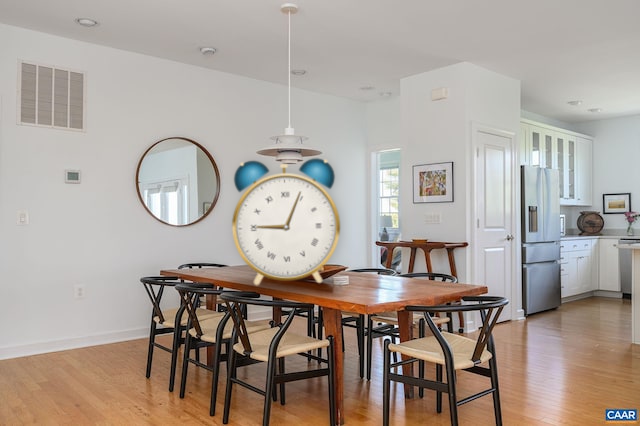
**9:04**
